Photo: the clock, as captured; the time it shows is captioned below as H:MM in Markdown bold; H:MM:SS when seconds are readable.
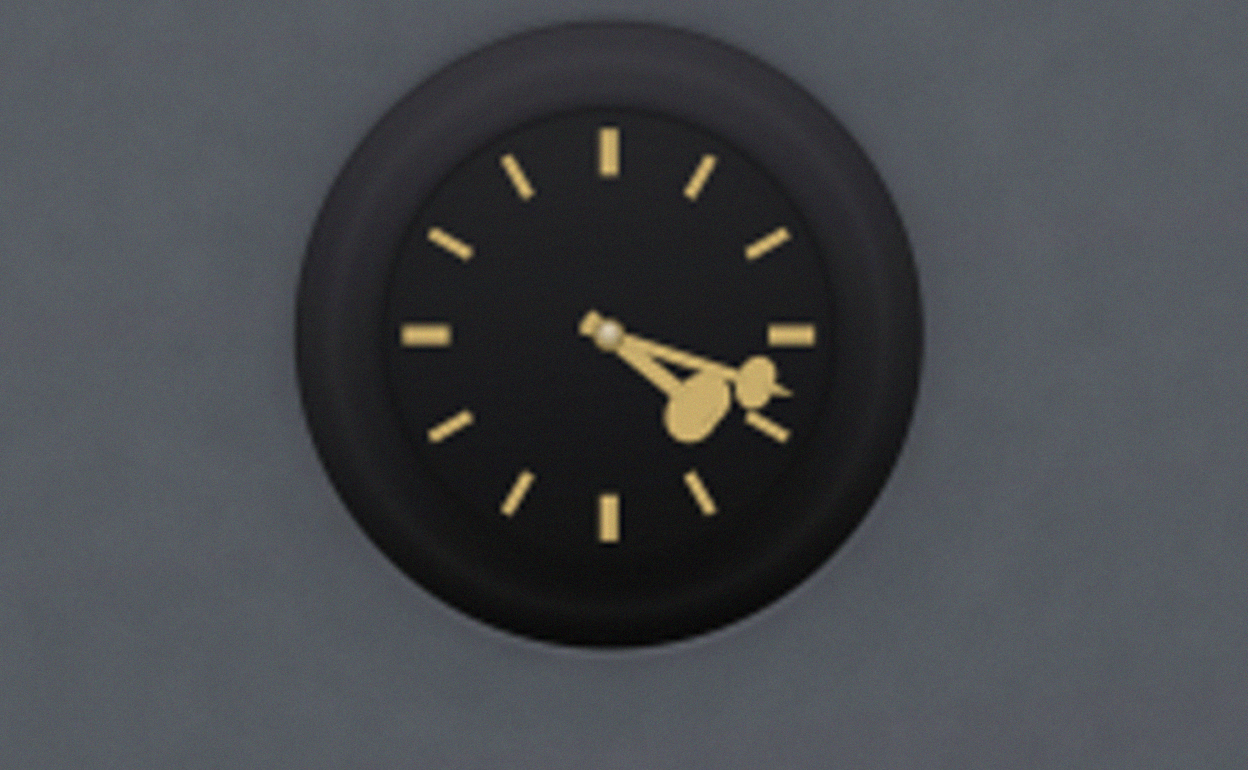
**4:18**
